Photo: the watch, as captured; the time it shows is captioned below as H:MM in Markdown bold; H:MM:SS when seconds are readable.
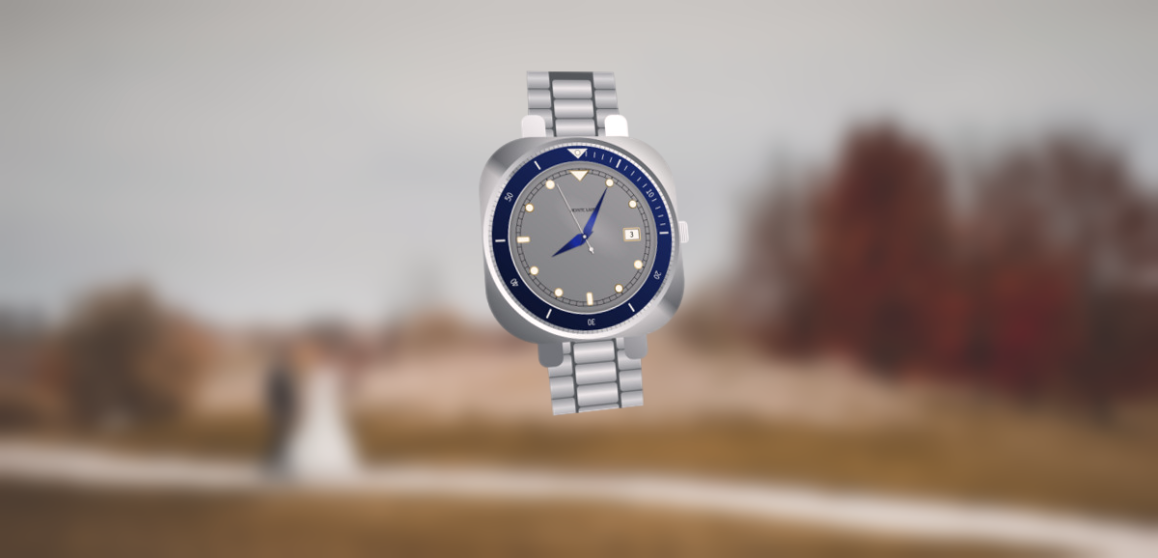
**8:04:56**
